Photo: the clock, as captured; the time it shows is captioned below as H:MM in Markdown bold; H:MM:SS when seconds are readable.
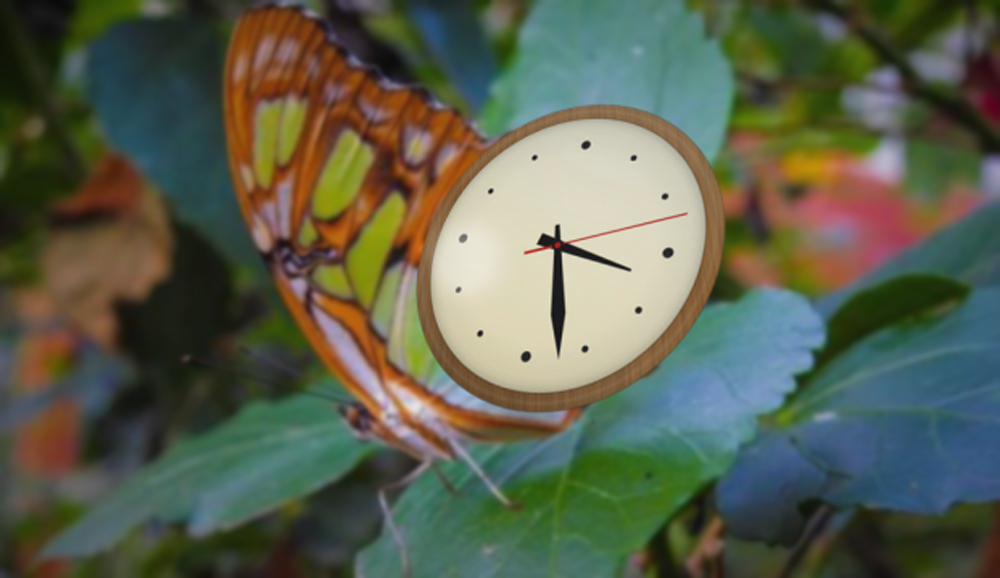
**3:27:12**
